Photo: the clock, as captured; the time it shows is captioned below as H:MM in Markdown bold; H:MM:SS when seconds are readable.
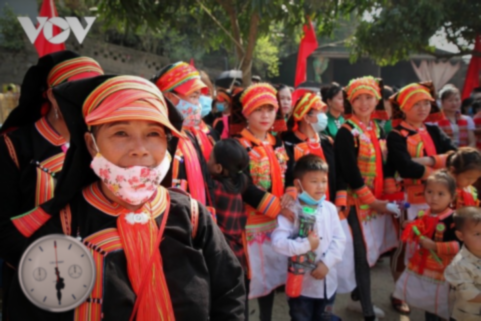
**5:30**
